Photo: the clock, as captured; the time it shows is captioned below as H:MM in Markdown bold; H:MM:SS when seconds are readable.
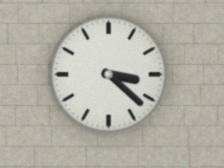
**3:22**
